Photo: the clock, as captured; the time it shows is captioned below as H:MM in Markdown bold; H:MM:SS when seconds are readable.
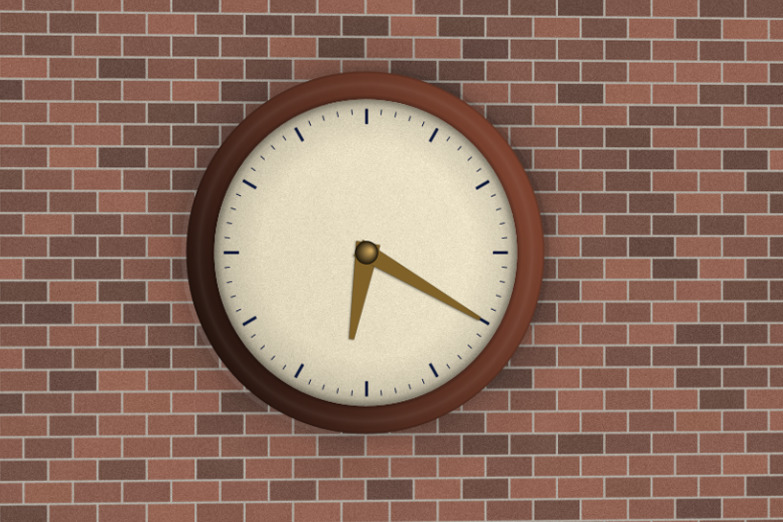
**6:20**
